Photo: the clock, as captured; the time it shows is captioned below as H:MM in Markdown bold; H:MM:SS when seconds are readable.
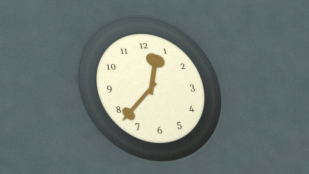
**12:38**
